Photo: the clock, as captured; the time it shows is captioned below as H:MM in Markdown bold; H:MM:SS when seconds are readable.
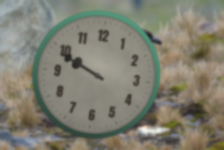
**9:49**
